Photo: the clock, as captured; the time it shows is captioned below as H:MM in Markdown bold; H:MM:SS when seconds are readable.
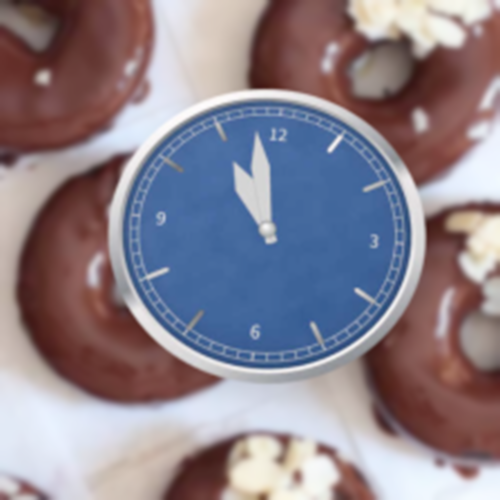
**10:58**
